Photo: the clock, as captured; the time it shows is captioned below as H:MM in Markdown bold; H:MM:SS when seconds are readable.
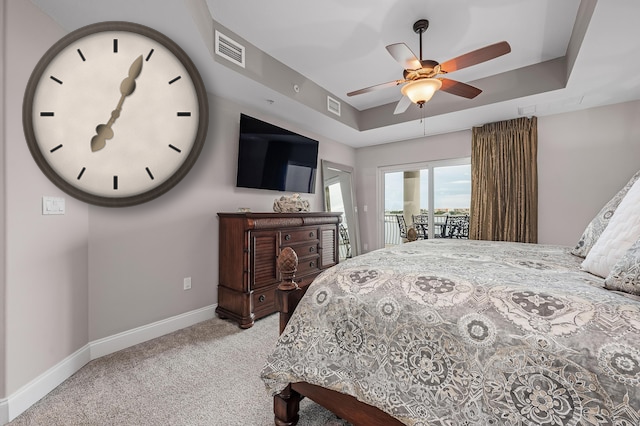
**7:04**
